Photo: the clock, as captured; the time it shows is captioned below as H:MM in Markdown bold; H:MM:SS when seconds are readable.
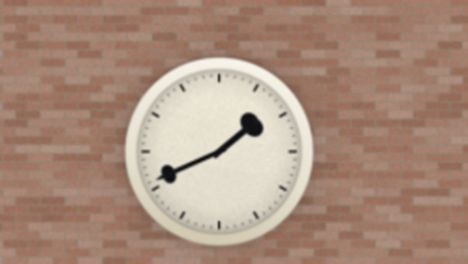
**1:41**
